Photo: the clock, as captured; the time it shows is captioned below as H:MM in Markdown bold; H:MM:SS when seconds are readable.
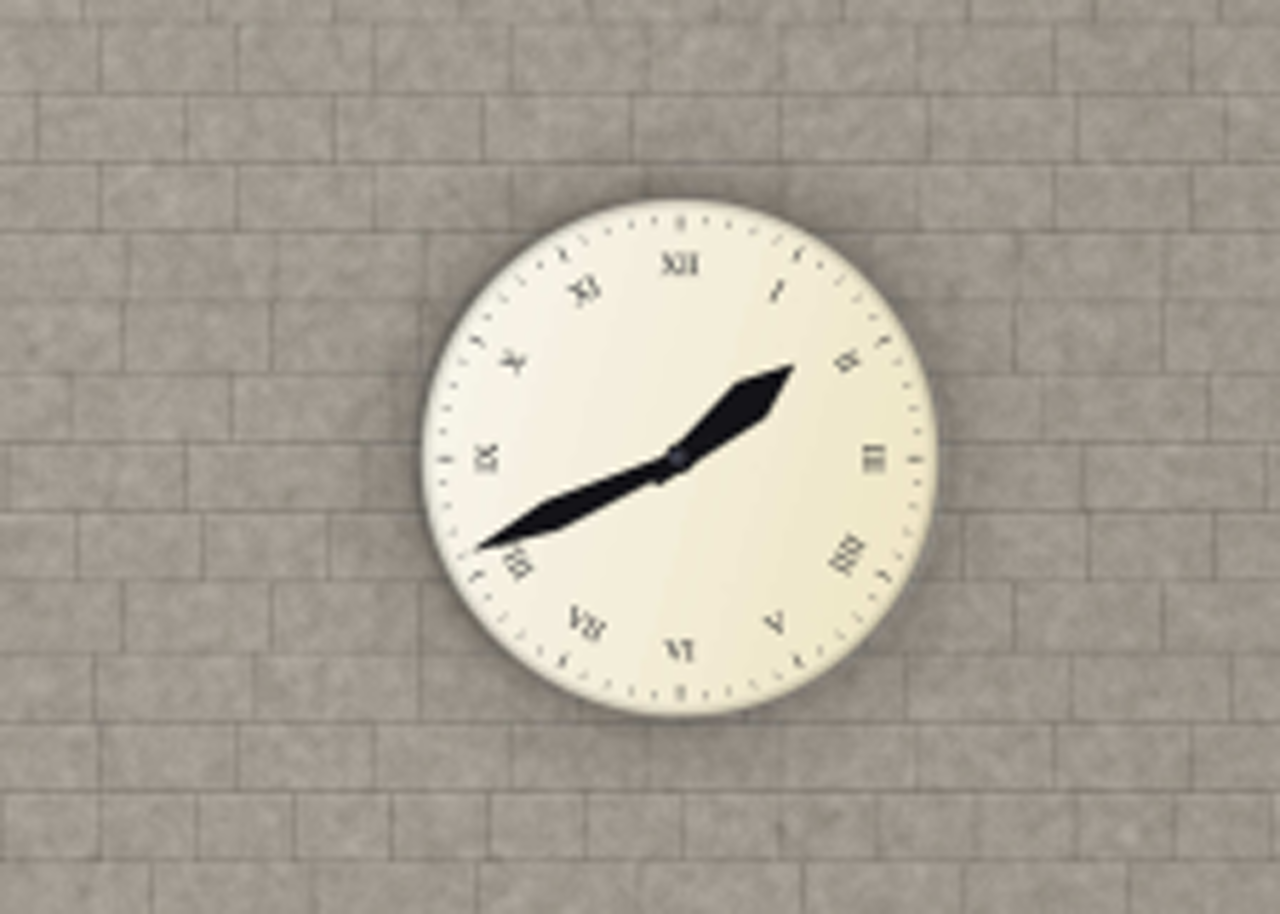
**1:41**
